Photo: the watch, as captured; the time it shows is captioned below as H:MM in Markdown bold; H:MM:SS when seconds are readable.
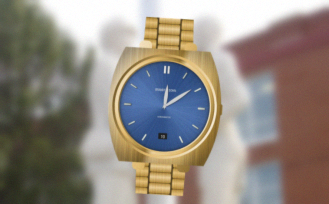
**12:09**
